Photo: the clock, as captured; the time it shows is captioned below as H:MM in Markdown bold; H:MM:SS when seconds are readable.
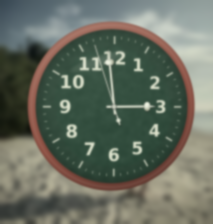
**2:58:57**
